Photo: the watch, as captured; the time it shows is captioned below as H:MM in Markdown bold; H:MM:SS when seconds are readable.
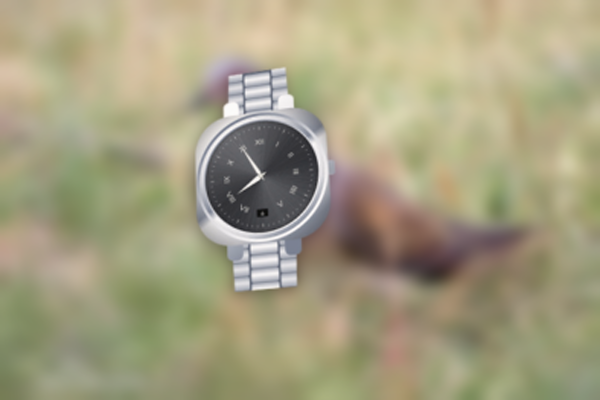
**7:55**
